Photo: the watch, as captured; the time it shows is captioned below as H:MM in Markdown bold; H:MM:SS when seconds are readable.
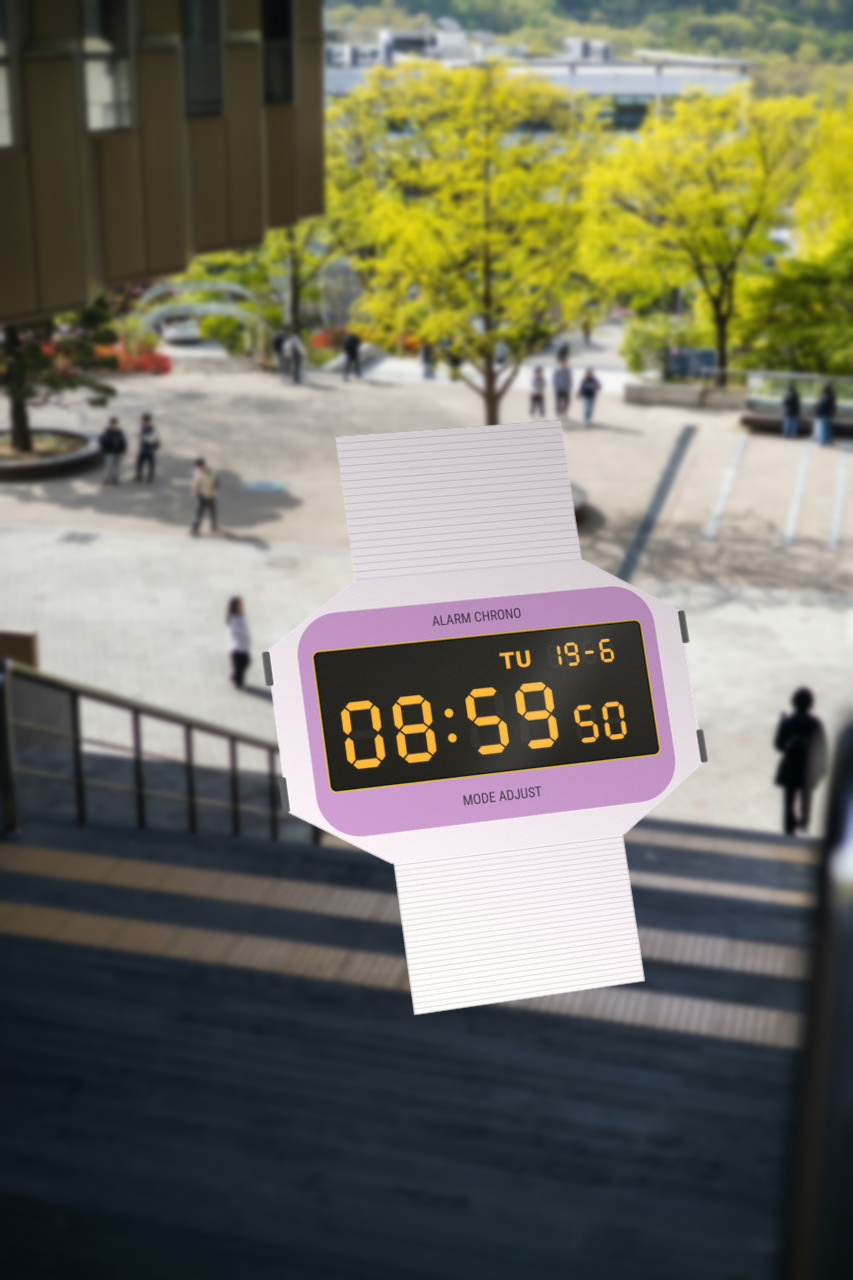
**8:59:50**
